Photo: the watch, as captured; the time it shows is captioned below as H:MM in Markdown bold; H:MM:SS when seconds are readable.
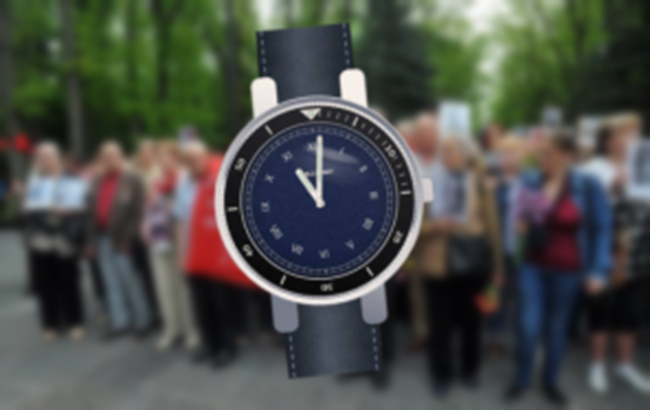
**11:01**
